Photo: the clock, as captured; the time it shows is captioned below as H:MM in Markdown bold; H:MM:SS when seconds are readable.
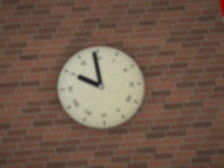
**9:59**
